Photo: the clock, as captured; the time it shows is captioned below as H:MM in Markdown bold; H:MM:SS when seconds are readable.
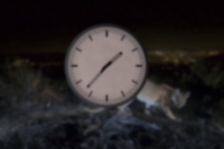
**1:37**
